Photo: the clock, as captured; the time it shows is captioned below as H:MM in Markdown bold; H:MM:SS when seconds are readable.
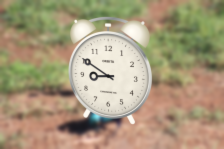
**8:50**
